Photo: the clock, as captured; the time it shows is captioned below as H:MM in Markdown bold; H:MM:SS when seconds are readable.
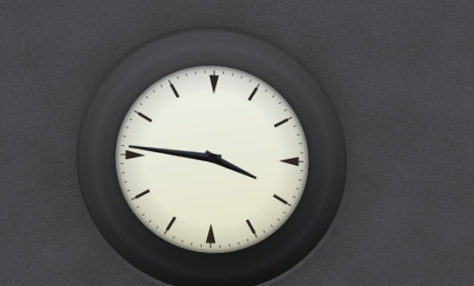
**3:46**
